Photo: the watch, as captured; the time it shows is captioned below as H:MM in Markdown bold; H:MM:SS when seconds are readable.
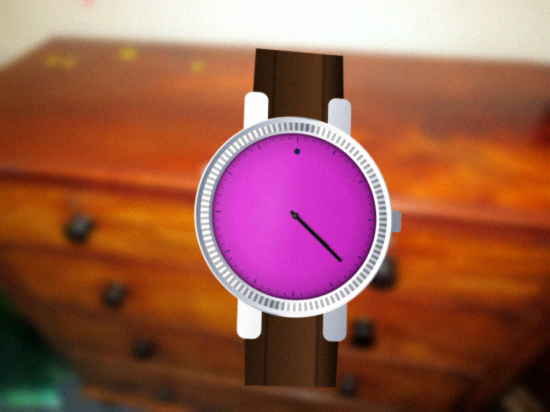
**4:22**
